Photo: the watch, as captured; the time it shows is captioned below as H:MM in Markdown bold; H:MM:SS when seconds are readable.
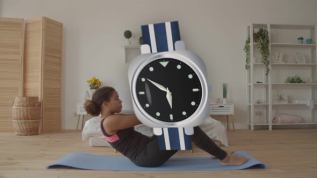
**5:51**
